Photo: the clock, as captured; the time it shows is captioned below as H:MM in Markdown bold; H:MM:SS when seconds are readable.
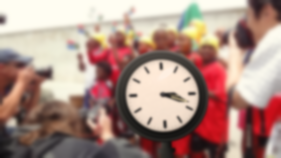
**3:18**
